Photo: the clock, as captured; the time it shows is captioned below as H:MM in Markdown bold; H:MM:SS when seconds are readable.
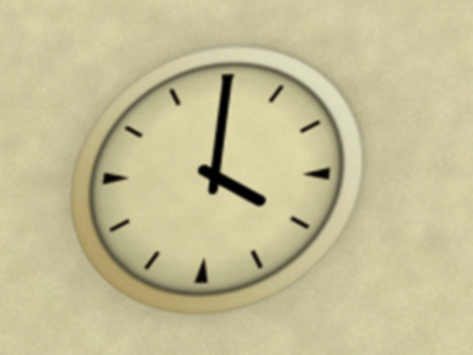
**4:00**
